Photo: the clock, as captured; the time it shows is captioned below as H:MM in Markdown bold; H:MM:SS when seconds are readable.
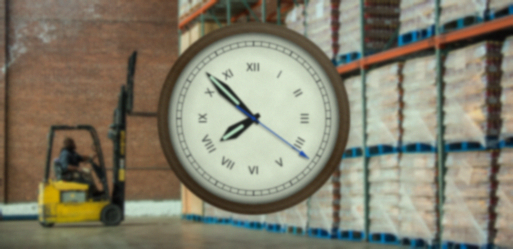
**7:52:21**
